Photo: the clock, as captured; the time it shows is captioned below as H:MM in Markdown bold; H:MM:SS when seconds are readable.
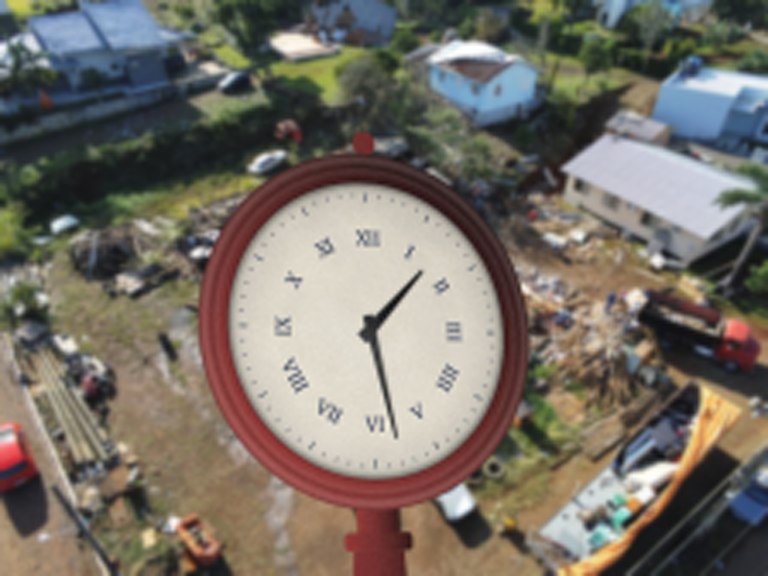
**1:28**
